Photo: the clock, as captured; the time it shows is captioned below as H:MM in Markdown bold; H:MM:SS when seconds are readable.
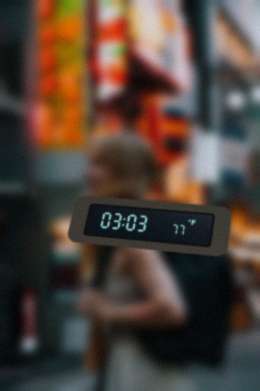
**3:03**
